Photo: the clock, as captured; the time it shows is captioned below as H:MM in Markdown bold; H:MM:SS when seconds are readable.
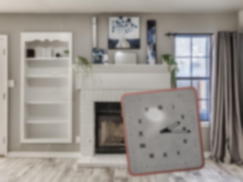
**2:16**
